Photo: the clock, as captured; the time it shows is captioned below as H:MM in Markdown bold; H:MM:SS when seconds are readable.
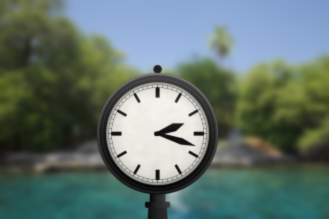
**2:18**
